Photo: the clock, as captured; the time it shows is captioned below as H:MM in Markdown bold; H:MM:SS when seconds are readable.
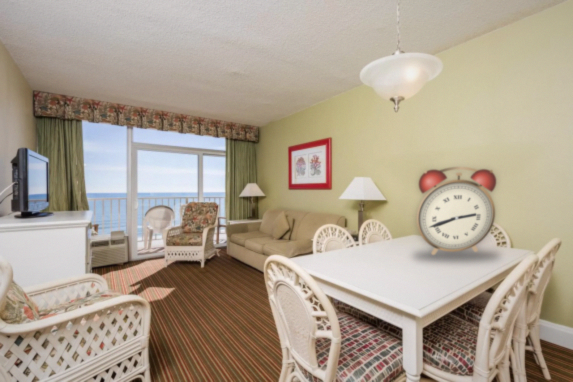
**2:42**
